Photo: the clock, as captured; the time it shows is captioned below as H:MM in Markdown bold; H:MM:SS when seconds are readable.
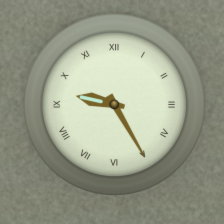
**9:25**
